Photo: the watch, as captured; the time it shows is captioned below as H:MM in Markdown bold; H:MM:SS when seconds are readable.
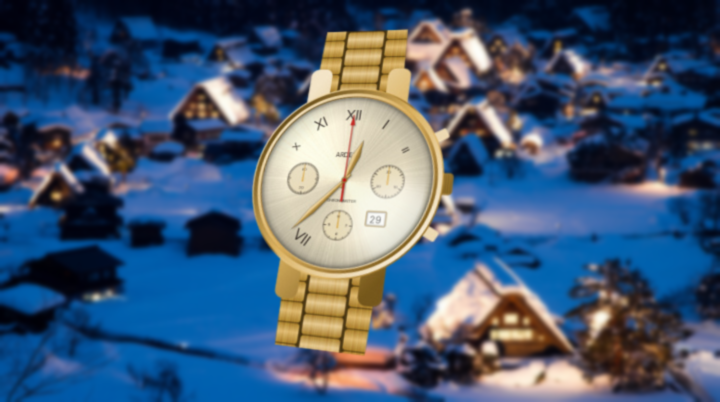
**12:37**
